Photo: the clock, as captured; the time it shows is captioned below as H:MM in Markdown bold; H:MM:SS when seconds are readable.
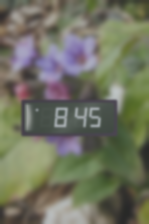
**8:45**
